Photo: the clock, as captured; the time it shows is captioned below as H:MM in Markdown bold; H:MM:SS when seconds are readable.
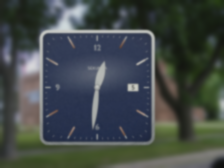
**12:31**
